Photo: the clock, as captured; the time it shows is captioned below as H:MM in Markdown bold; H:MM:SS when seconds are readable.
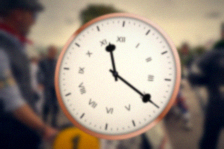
**11:20**
